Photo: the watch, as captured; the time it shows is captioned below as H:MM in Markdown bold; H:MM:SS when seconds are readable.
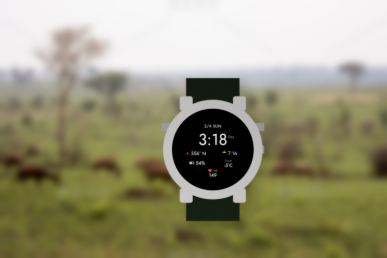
**3:18**
